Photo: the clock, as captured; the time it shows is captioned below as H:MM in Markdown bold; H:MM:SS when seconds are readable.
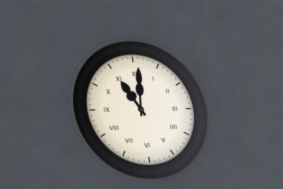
**11:01**
